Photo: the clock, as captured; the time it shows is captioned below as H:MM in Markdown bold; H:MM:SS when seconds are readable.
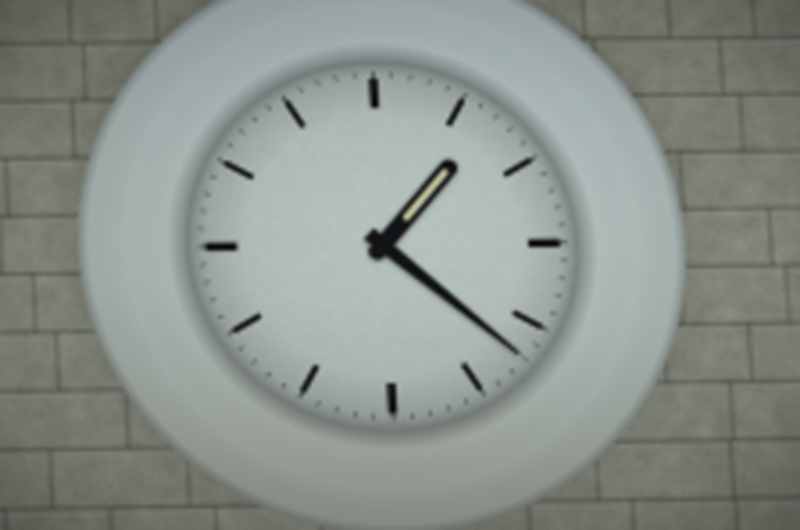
**1:22**
